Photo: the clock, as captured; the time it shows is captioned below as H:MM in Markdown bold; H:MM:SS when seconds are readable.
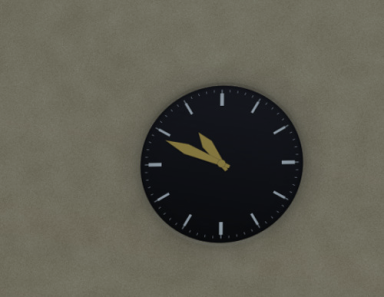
**10:49**
